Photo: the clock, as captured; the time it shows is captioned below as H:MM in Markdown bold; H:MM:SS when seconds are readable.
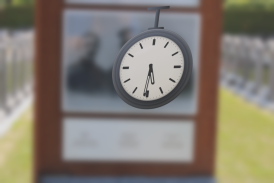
**5:31**
